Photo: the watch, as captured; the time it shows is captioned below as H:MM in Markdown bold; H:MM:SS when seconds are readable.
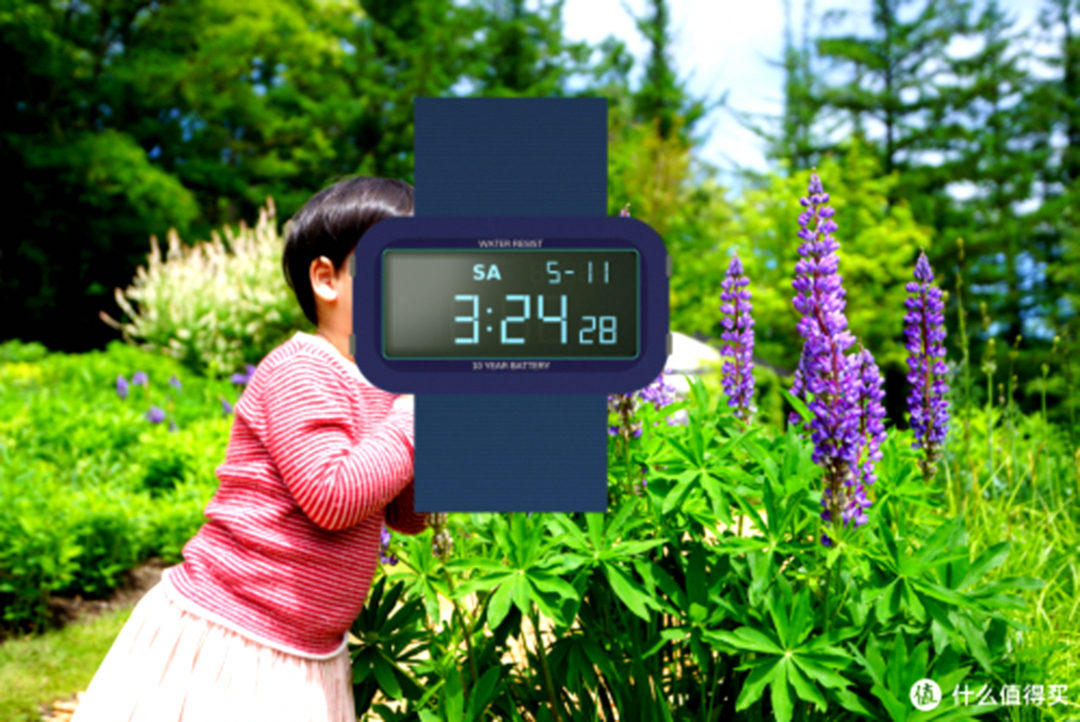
**3:24:28**
